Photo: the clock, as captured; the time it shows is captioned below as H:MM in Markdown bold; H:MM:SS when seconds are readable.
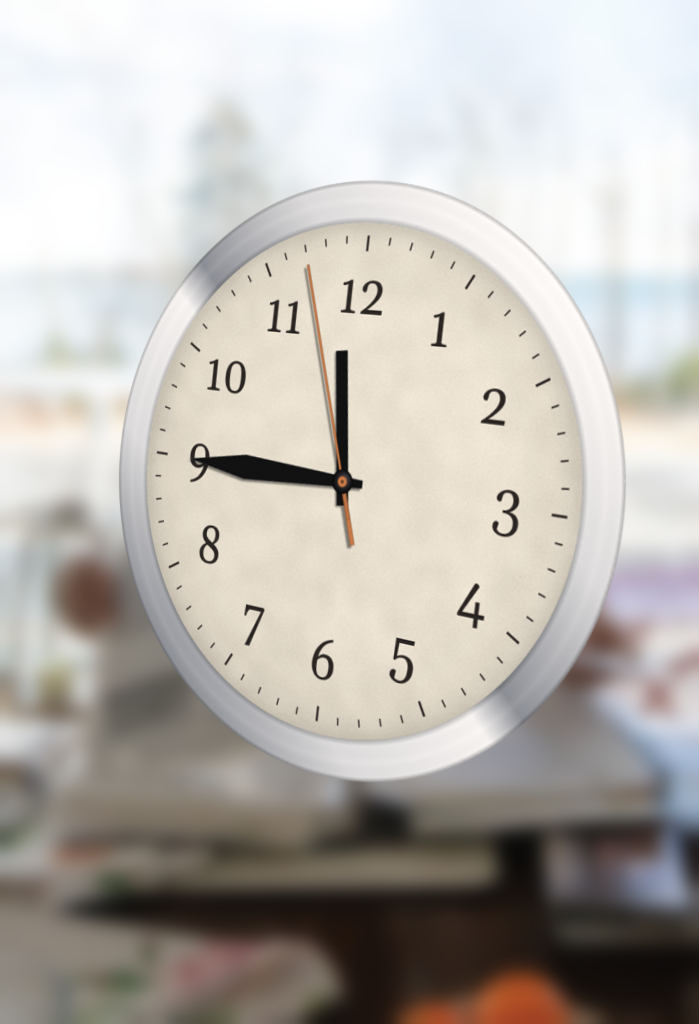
**11:44:57**
